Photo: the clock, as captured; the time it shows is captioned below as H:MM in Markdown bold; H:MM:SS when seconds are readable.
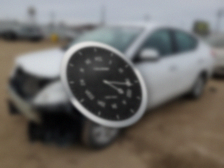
**4:16**
